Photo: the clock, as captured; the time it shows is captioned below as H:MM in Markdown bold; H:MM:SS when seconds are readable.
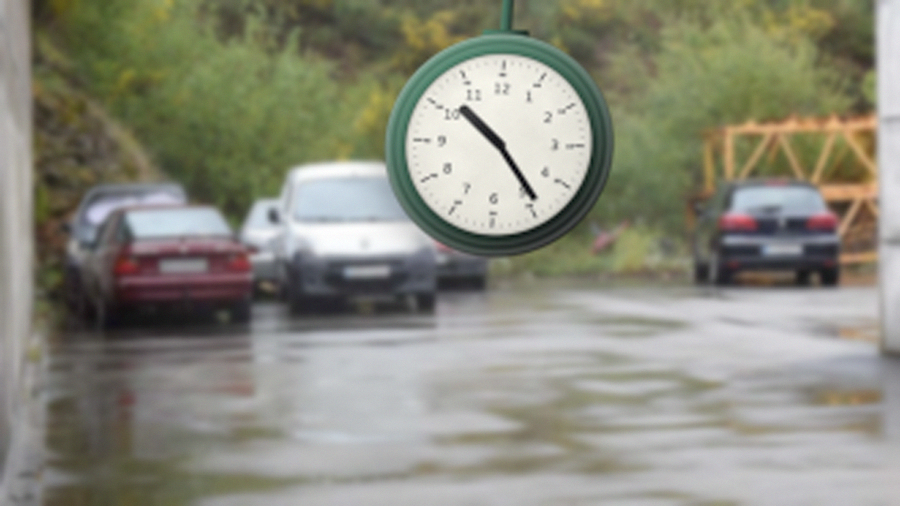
**10:24**
